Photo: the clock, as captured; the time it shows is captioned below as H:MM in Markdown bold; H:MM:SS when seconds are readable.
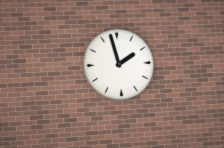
**1:58**
